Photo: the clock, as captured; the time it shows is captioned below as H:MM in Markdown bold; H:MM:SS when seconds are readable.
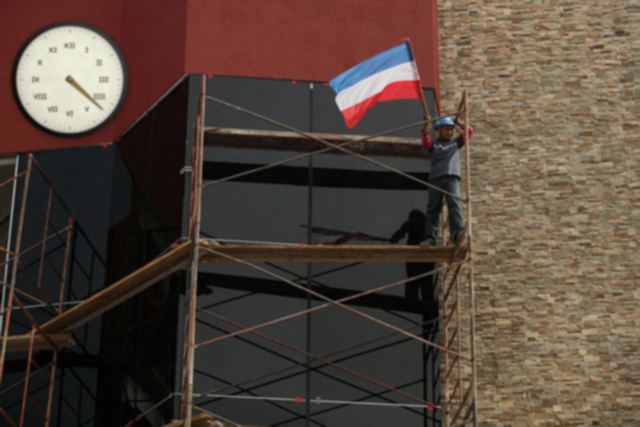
**4:22**
